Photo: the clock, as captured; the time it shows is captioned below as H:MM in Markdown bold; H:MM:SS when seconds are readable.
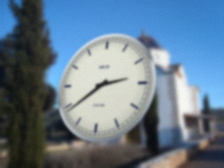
**2:39**
